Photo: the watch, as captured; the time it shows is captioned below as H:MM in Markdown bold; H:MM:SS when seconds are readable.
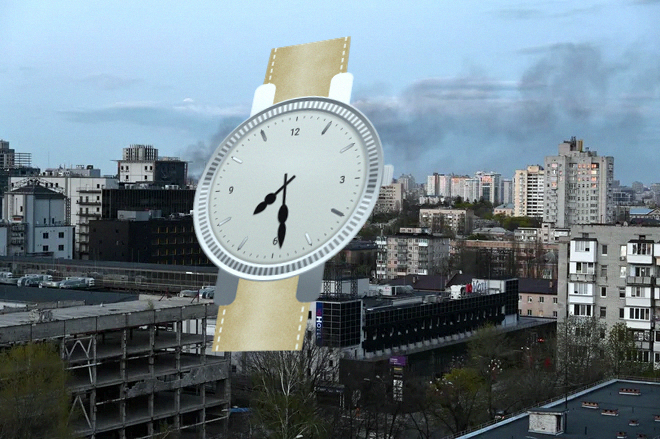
**7:29**
